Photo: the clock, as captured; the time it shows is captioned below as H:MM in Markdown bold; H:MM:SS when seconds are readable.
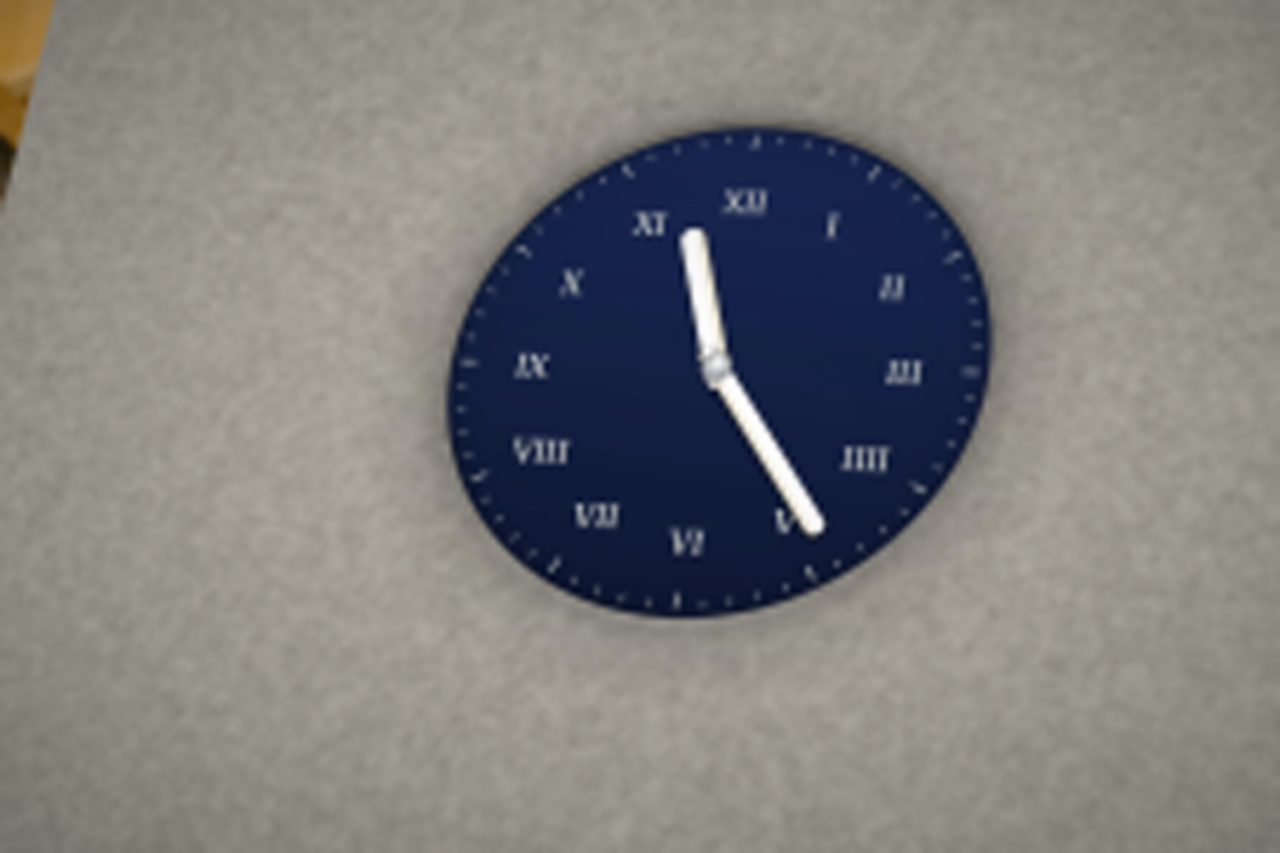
**11:24**
